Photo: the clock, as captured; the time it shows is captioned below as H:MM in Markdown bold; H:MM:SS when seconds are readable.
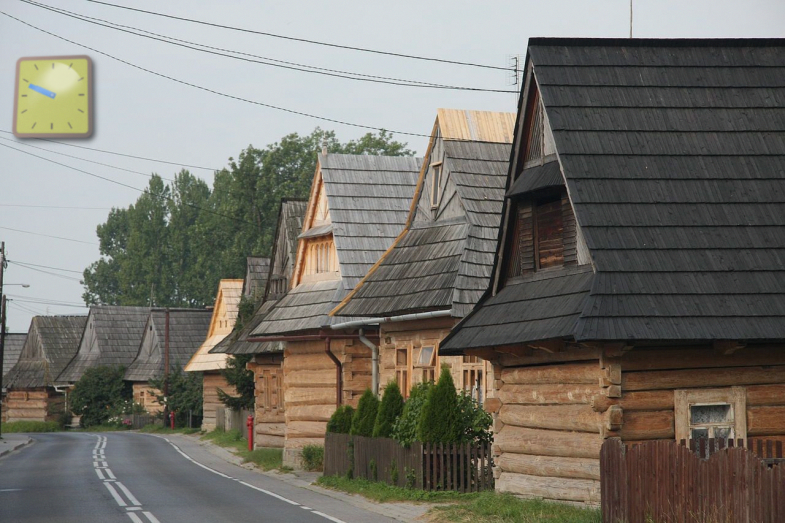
**9:49**
